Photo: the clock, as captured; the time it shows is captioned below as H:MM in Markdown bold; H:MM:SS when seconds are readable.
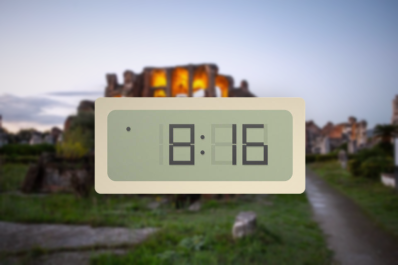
**8:16**
